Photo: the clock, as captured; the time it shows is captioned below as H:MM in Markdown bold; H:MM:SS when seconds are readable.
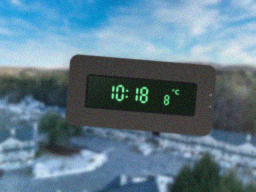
**10:18**
